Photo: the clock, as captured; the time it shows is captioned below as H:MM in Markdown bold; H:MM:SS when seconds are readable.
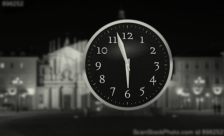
**5:57**
